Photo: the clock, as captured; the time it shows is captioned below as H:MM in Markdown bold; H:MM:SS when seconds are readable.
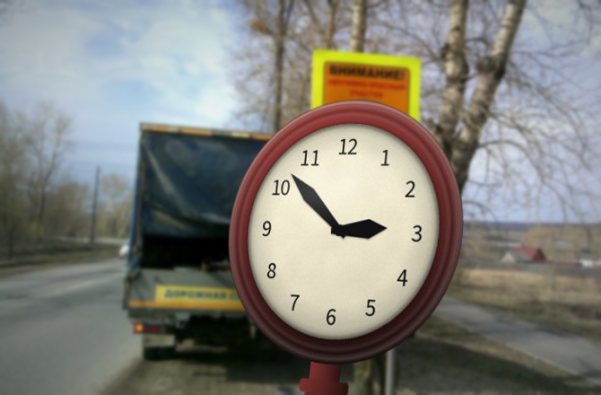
**2:52**
